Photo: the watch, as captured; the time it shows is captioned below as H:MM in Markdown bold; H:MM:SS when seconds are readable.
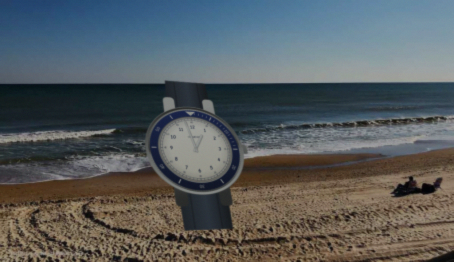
**12:58**
